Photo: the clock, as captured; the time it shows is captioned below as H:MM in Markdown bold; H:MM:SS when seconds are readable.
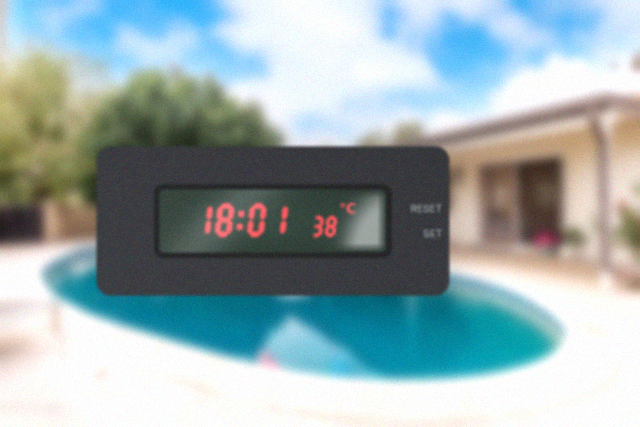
**18:01**
